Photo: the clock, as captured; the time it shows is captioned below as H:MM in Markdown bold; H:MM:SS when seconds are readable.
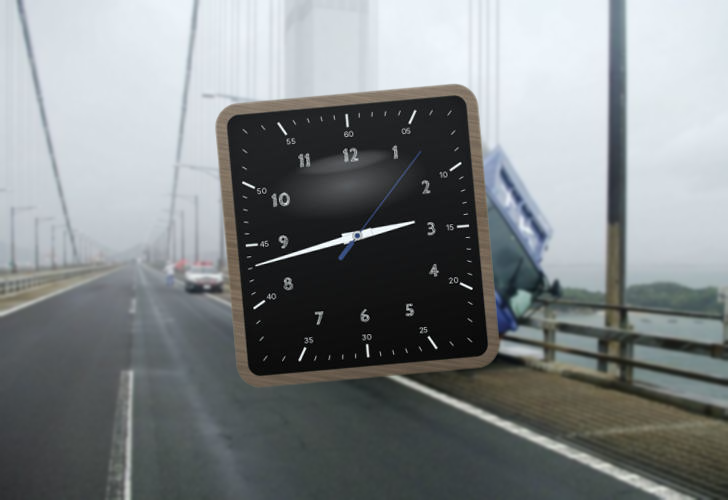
**2:43:07**
